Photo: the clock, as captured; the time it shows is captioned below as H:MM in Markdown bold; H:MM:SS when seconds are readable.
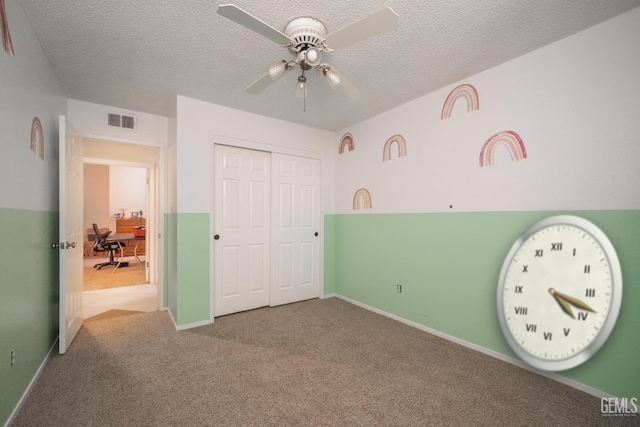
**4:18**
